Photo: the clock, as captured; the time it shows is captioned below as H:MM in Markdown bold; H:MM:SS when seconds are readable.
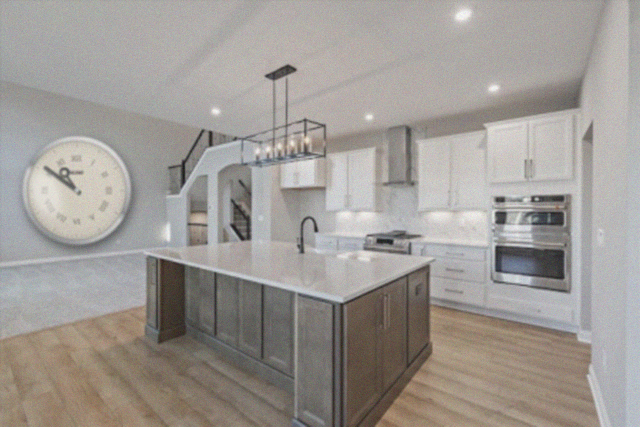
**10:51**
